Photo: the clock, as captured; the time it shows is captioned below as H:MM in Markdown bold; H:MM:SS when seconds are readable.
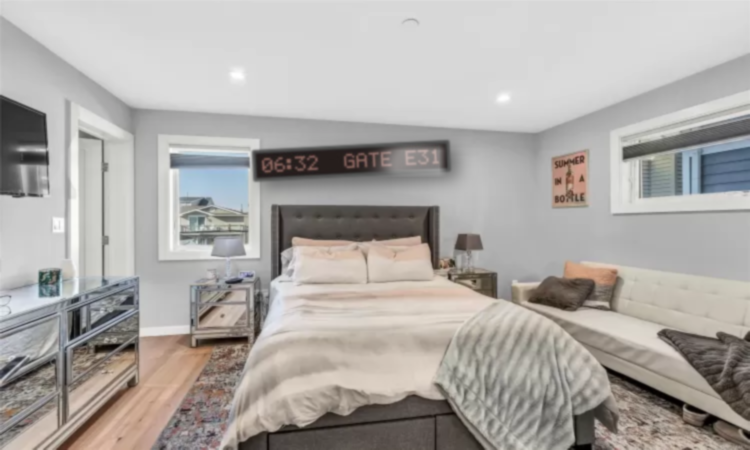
**6:32**
